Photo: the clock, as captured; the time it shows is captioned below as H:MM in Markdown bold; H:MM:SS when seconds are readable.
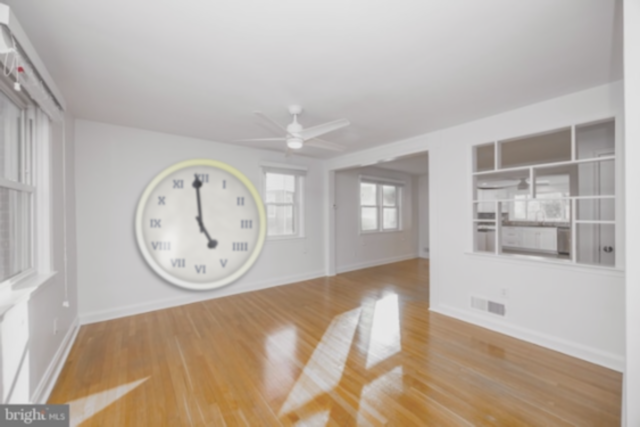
**4:59**
